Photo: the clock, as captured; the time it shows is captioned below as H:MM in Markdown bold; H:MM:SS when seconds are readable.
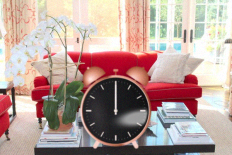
**12:00**
